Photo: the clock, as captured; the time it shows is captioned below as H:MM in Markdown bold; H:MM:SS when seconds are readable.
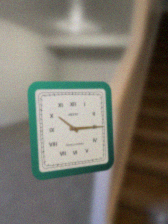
**10:15**
